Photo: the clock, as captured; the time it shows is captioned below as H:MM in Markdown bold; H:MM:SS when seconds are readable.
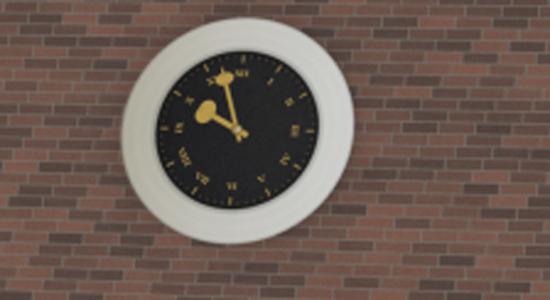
**9:57**
